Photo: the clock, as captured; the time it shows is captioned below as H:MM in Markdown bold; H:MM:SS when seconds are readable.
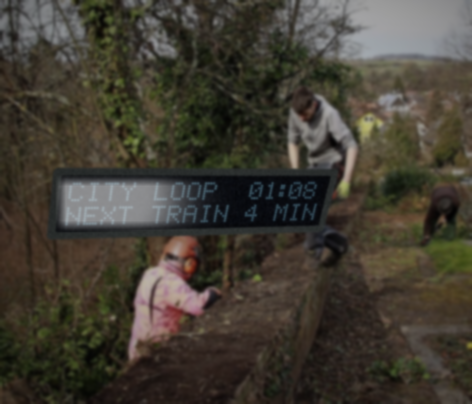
**1:08**
